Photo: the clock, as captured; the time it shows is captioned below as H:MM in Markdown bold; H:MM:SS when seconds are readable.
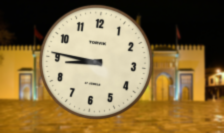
**8:46**
